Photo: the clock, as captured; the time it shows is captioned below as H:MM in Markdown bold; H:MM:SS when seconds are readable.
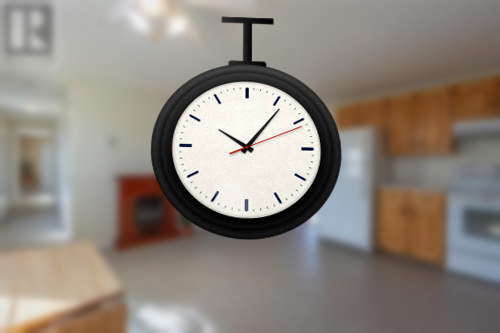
**10:06:11**
